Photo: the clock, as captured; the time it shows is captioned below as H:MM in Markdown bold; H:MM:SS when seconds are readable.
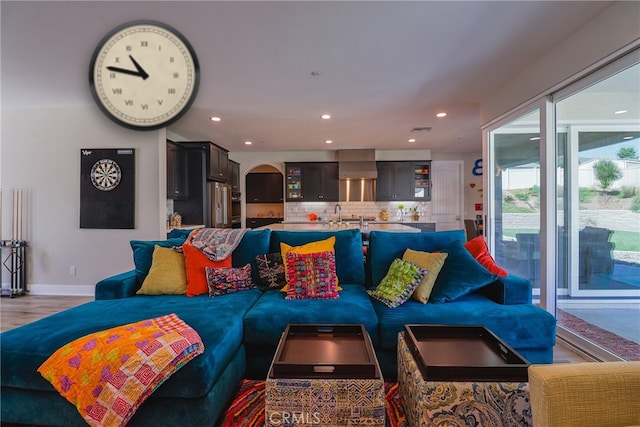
**10:47**
